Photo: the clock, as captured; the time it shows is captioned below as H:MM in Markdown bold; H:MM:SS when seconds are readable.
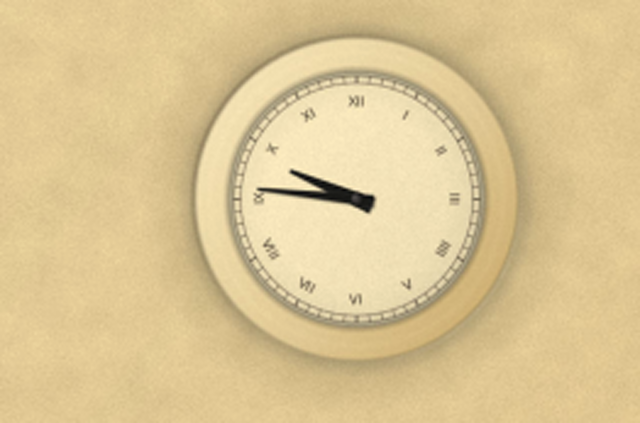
**9:46**
